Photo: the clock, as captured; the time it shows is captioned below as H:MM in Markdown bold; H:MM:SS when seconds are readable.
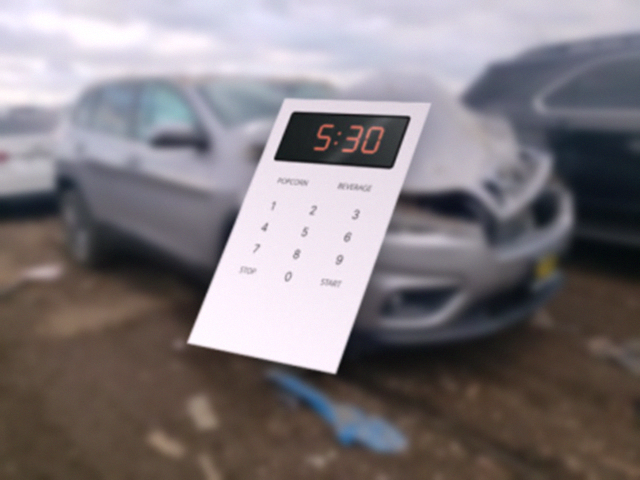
**5:30**
